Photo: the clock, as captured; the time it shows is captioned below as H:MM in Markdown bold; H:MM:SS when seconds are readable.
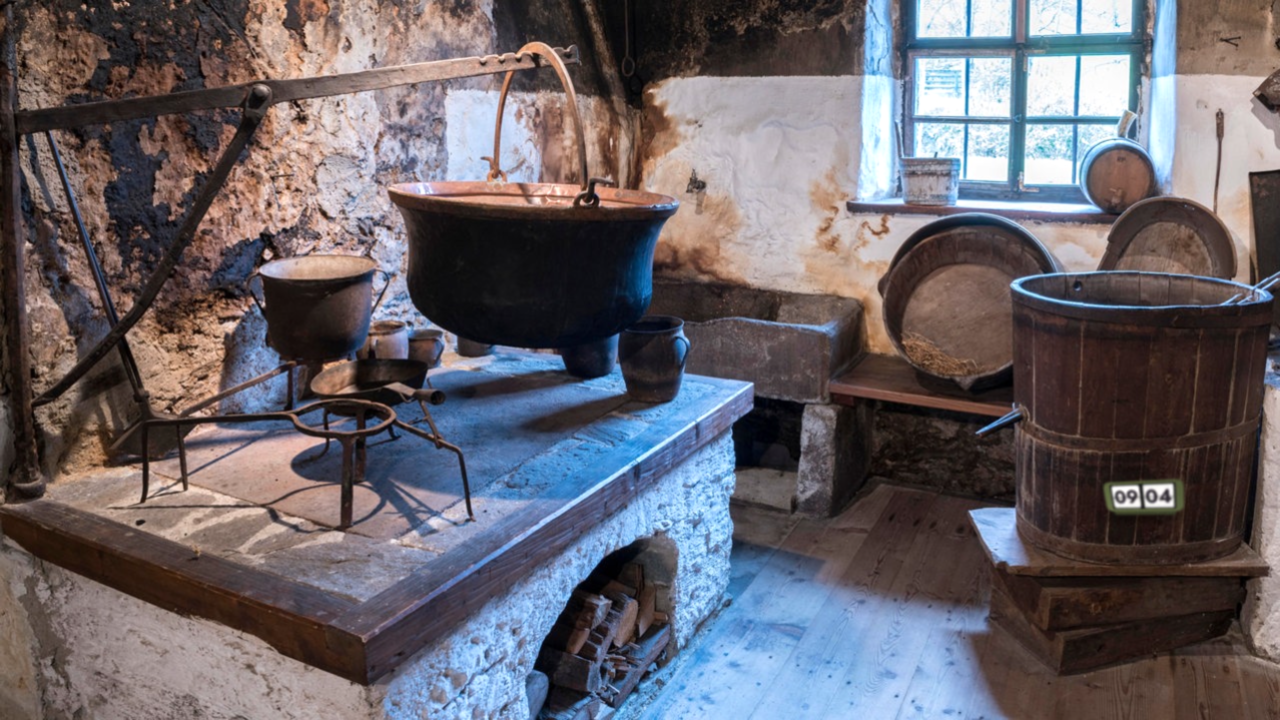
**9:04**
